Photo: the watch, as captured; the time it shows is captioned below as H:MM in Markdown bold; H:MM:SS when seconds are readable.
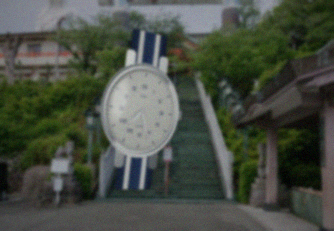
**7:27**
